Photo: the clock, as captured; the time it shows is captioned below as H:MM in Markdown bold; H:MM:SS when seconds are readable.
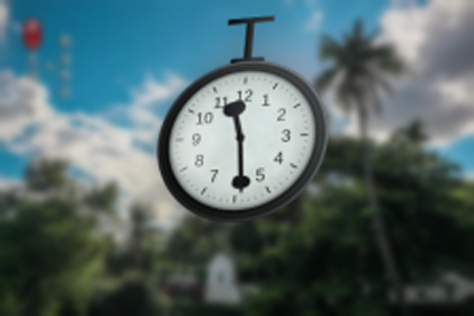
**11:29**
